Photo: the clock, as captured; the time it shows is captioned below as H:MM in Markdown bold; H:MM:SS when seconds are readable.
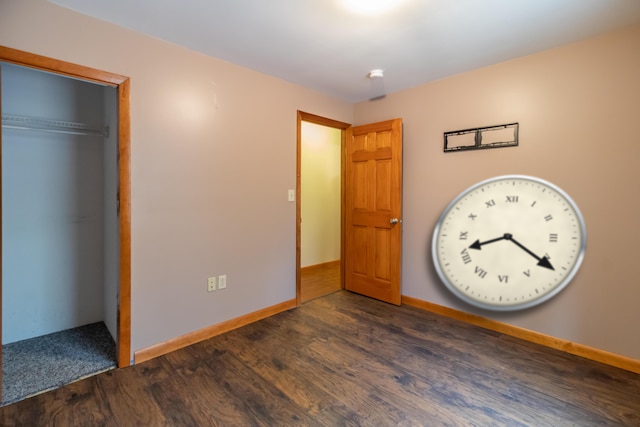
**8:21**
